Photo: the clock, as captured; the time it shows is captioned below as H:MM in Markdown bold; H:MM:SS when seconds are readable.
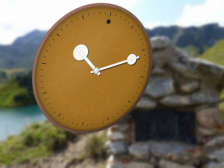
**10:11**
